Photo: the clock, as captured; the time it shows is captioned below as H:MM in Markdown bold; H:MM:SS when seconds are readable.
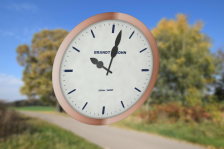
**10:02**
